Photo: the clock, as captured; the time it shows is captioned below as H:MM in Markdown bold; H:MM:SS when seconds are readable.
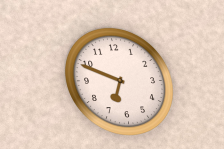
**6:49**
